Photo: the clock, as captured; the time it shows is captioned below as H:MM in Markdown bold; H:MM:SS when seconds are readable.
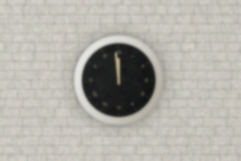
**11:59**
